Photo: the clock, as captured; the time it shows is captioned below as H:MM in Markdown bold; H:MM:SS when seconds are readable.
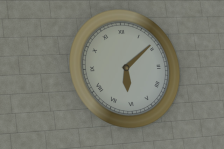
**6:09**
